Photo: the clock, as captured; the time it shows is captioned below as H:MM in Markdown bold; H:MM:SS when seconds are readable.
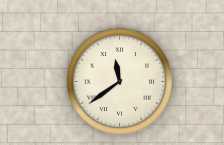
**11:39**
